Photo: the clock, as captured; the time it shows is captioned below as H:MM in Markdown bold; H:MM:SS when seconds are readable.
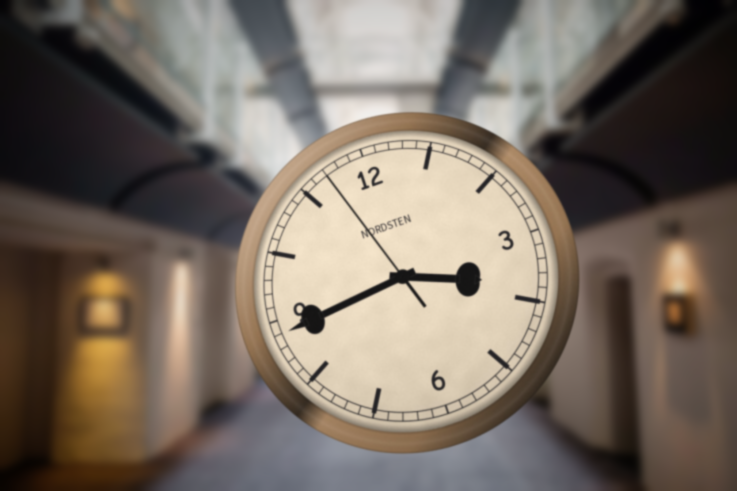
**3:43:57**
